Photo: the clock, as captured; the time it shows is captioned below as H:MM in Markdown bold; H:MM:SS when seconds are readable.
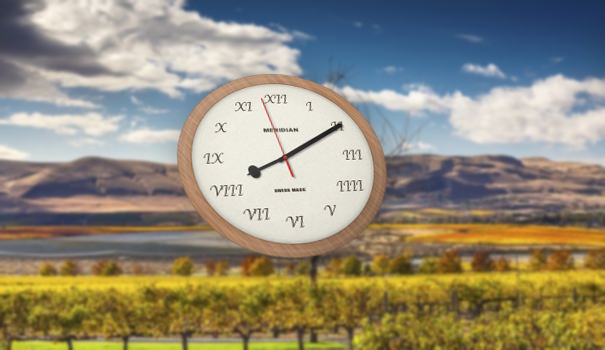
**8:09:58**
